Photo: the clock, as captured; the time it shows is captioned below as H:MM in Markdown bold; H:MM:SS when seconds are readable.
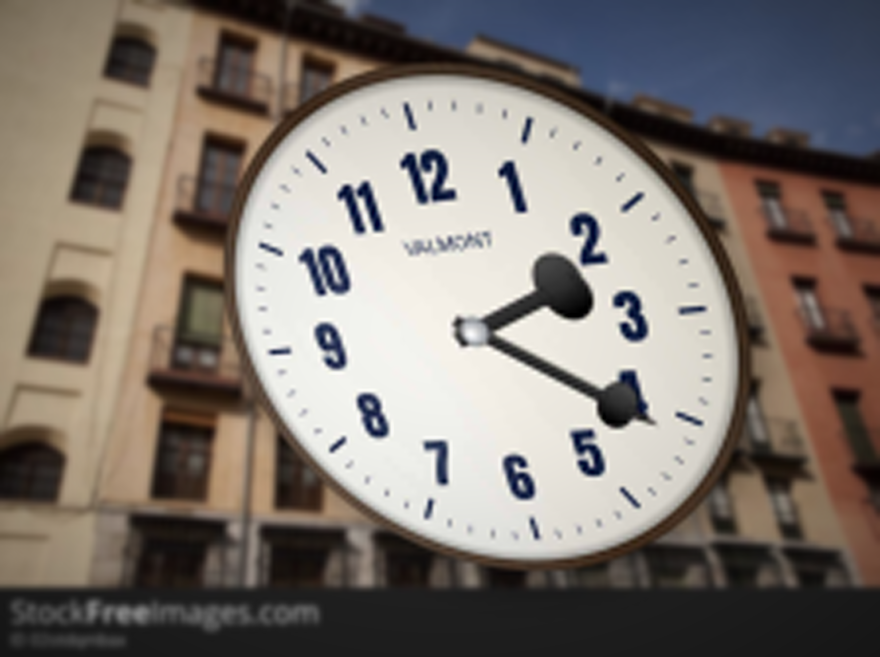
**2:21**
